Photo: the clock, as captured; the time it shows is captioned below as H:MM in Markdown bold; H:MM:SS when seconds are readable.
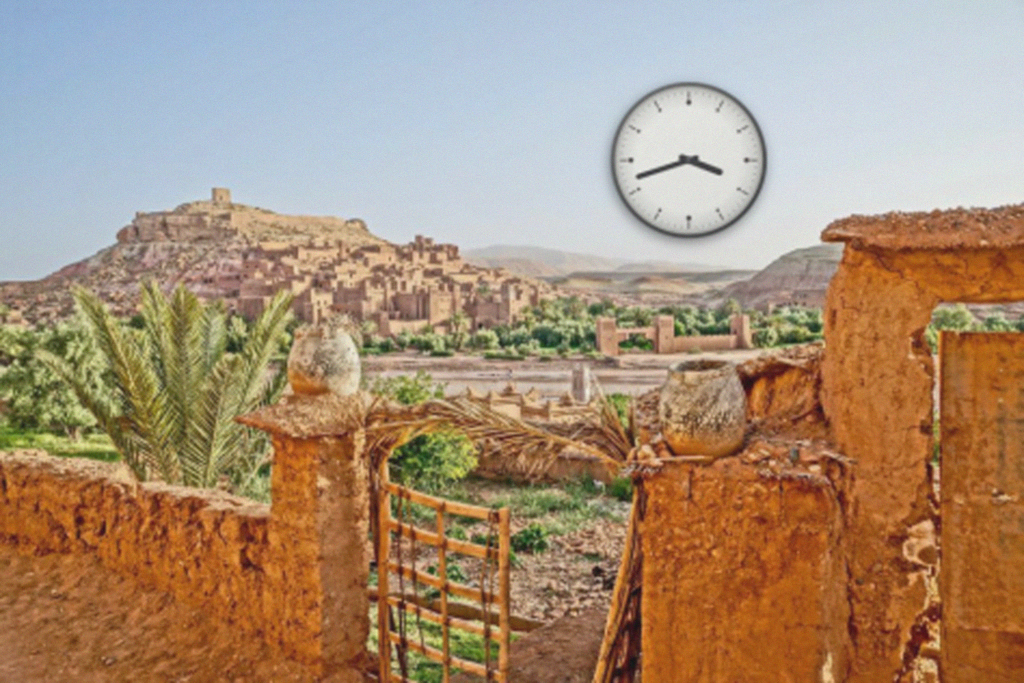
**3:42**
